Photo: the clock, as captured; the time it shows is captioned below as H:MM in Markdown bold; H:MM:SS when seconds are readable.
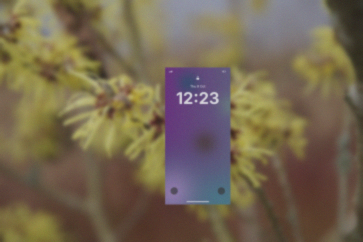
**12:23**
